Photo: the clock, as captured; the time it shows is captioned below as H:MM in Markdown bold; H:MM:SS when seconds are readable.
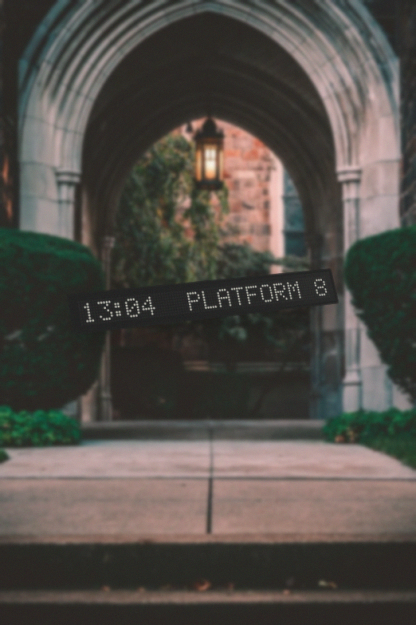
**13:04**
